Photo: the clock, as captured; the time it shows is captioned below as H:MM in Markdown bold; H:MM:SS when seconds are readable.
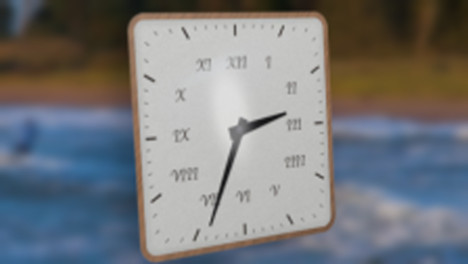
**2:34**
